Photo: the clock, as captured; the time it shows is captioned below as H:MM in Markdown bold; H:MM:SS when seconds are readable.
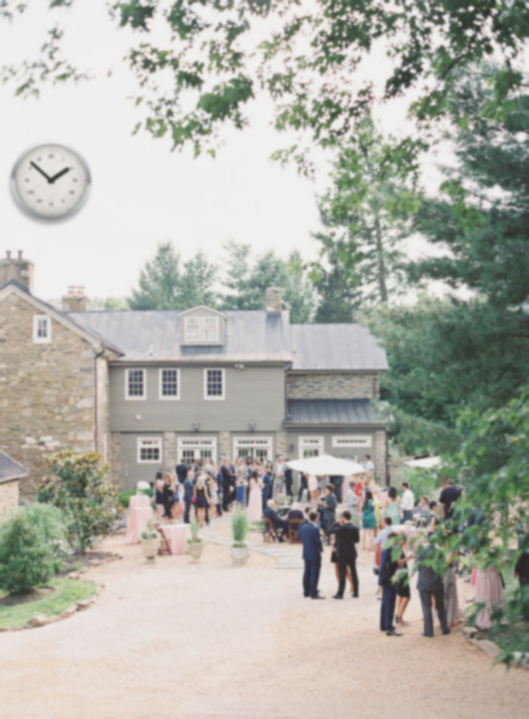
**1:52**
